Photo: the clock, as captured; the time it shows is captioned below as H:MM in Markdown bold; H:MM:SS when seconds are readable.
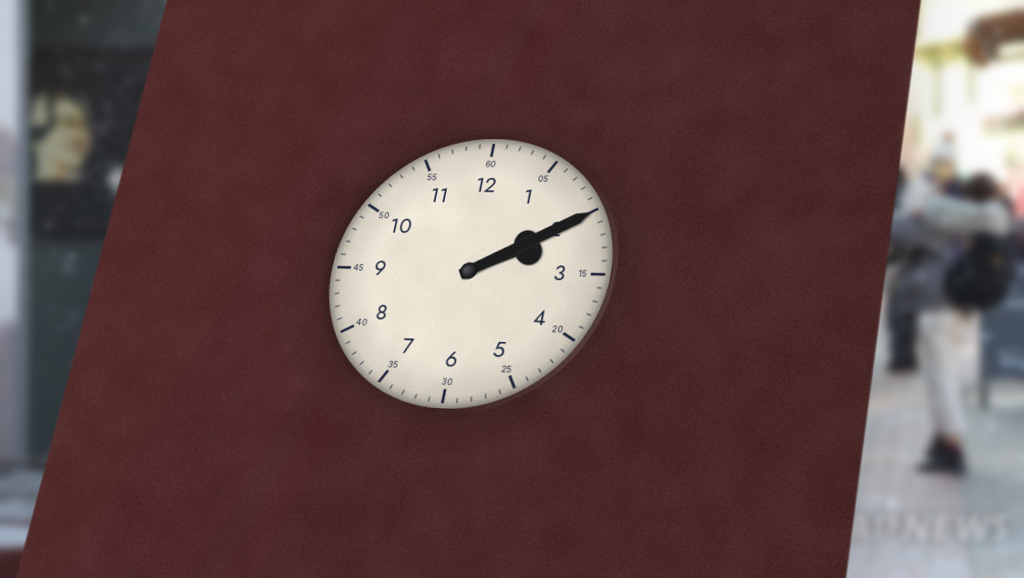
**2:10**
